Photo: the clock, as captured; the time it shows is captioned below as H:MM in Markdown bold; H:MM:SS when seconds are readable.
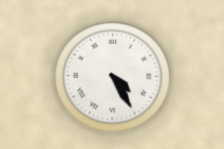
**4:25**
